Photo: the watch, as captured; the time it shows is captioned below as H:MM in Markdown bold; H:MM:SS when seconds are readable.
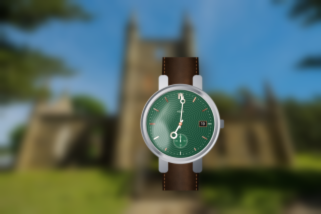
**7:01**
